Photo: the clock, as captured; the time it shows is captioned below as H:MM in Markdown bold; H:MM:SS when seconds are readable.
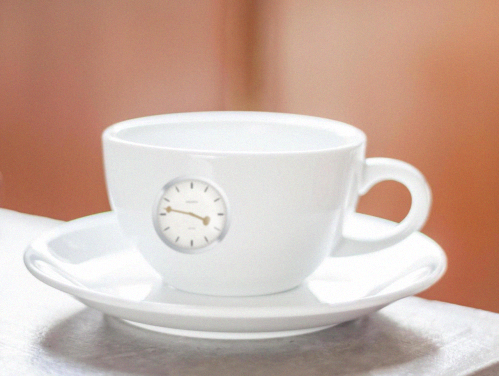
**3:47**
